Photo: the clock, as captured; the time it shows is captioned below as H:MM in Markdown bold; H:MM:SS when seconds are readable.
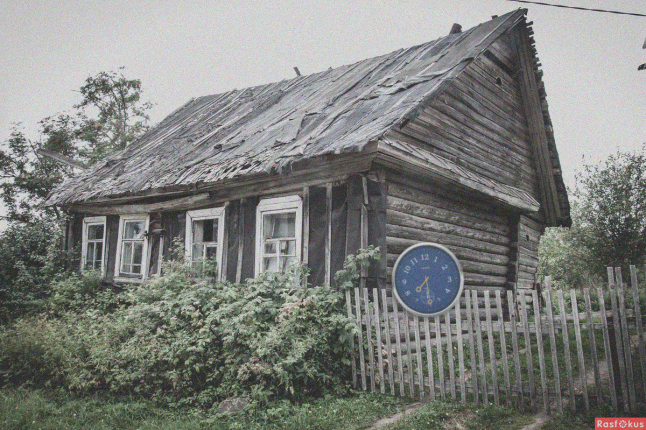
**7:29**
